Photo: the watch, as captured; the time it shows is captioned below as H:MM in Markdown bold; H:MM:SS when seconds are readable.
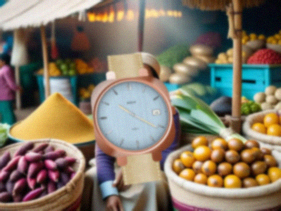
**10:21**
